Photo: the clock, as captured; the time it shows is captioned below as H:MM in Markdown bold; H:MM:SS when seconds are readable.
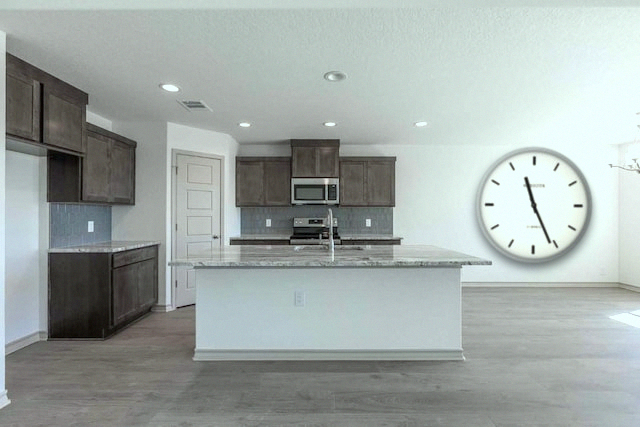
**11:26**
